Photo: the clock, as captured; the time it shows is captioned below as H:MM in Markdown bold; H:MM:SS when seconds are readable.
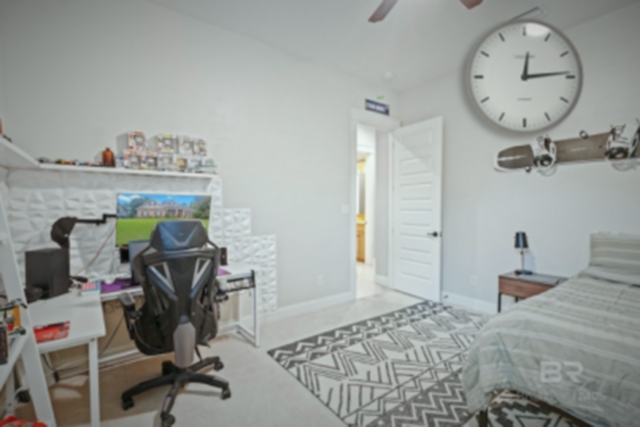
**12:14**
